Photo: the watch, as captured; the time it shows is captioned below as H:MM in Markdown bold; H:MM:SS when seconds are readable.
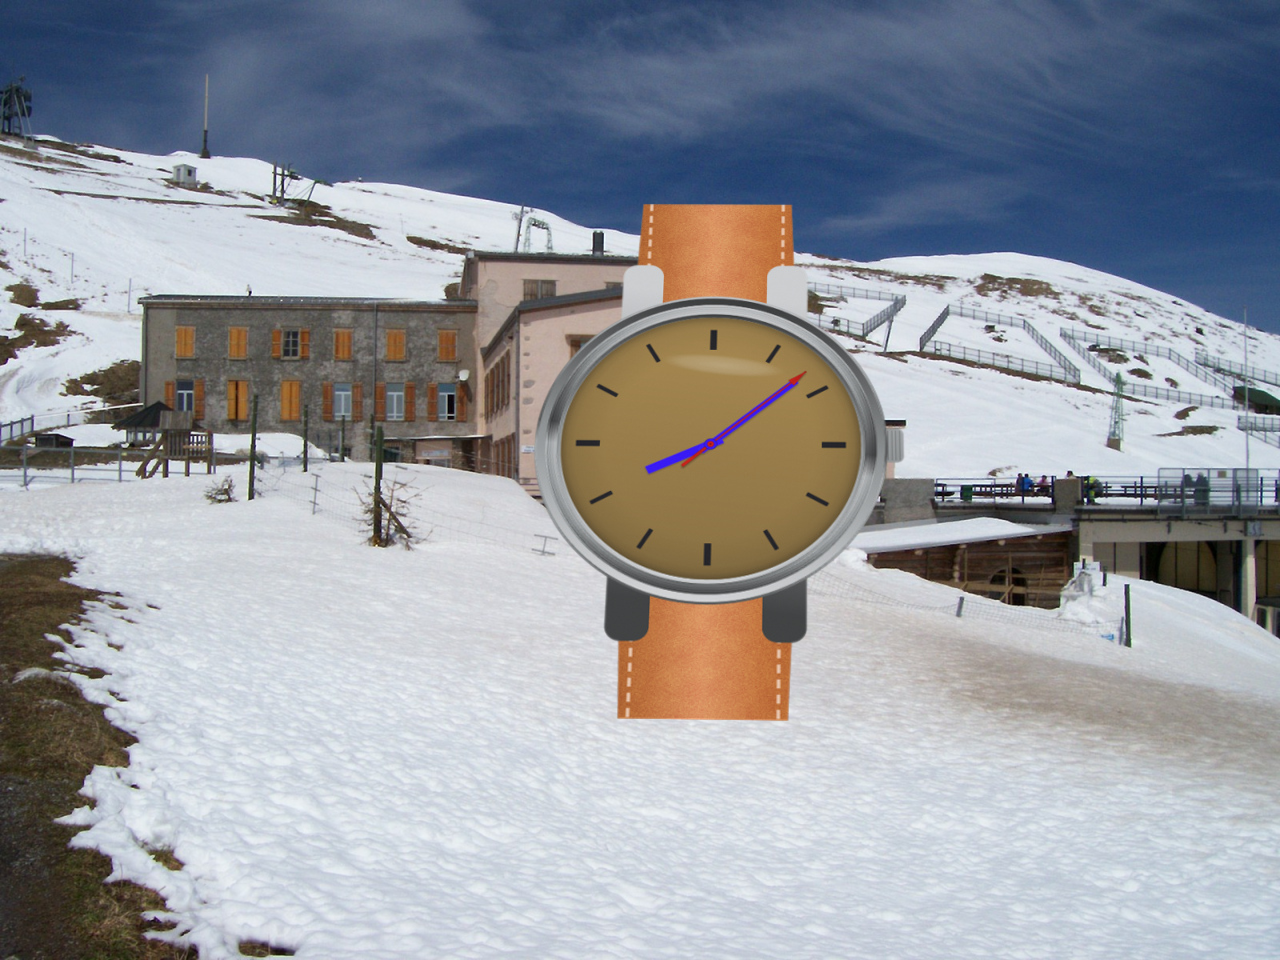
**8:08:08**
